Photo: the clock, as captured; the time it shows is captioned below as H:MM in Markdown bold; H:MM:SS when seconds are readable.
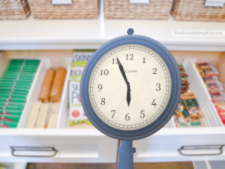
**5:56**
